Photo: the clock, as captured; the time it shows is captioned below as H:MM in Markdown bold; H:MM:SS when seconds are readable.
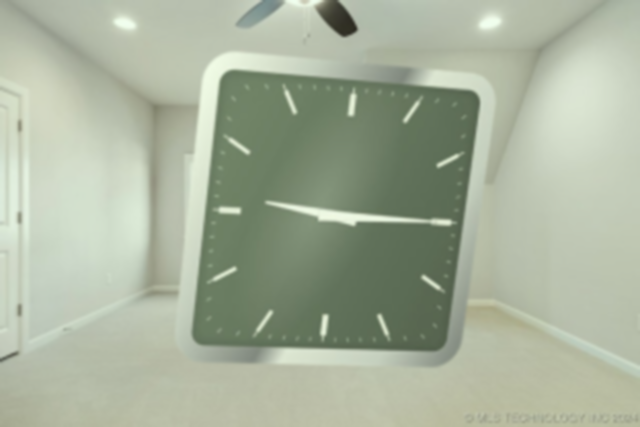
**9:15**
